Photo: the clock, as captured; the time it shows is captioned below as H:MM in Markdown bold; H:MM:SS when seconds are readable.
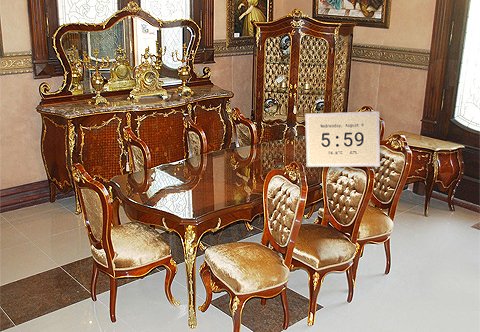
**5:59**
